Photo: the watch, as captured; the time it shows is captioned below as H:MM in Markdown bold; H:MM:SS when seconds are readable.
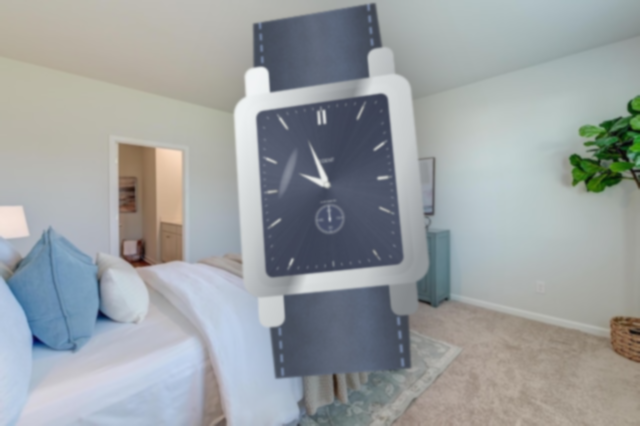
**9:57**
